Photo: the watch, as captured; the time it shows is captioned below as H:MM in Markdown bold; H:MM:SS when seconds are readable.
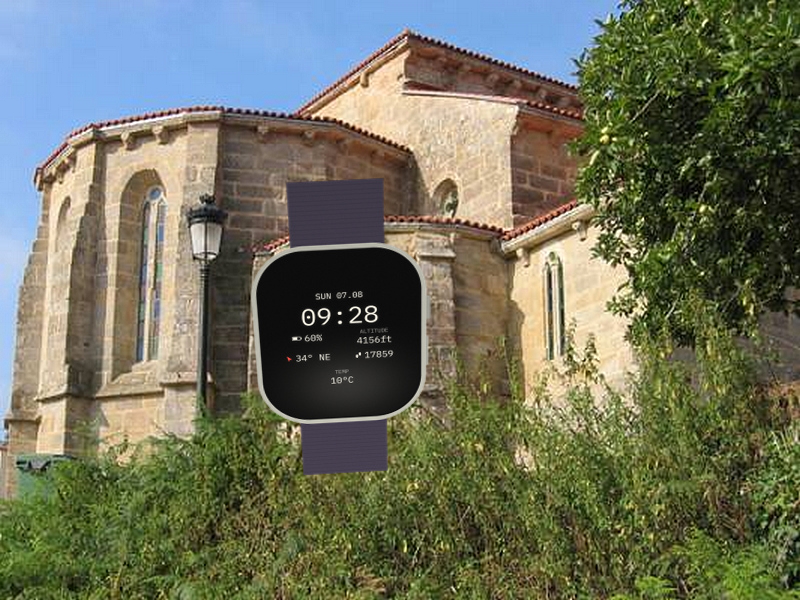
**9:28**
